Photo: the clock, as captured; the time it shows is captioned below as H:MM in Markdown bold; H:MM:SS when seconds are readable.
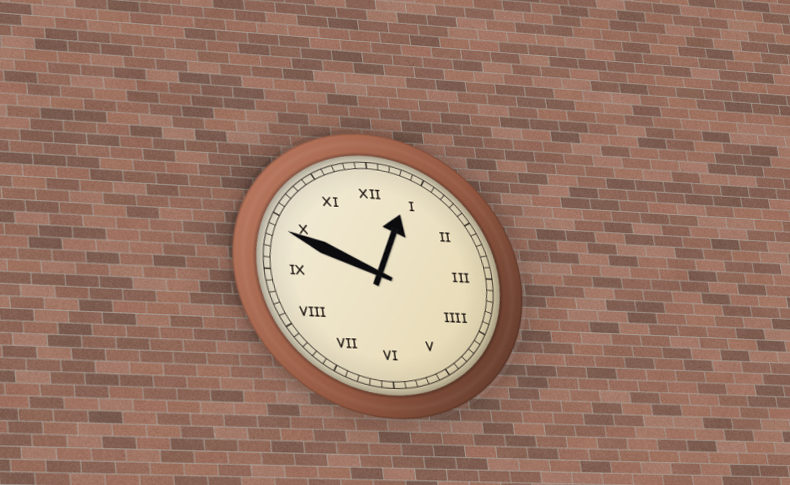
**12:49**
